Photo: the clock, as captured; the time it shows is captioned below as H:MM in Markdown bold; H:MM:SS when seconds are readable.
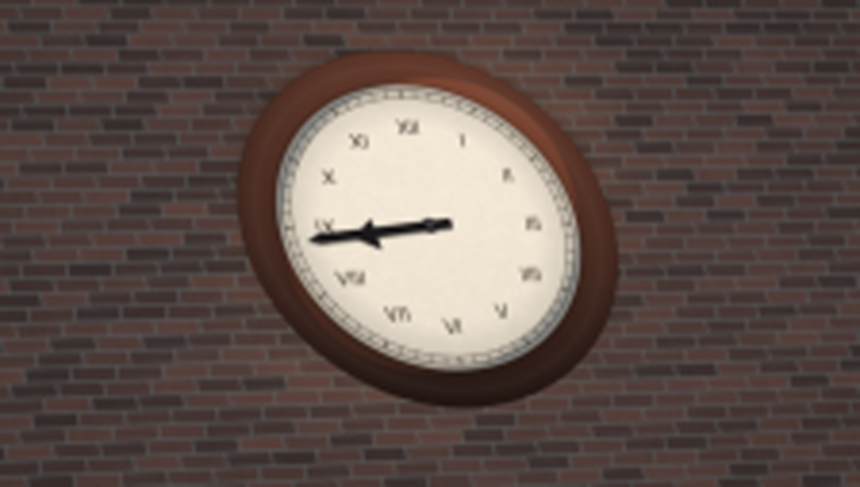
**8:44**
